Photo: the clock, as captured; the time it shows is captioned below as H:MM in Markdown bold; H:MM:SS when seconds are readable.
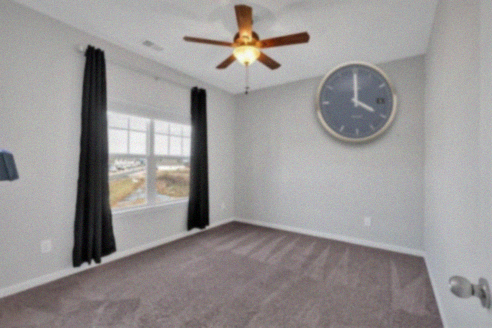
**4:00**
